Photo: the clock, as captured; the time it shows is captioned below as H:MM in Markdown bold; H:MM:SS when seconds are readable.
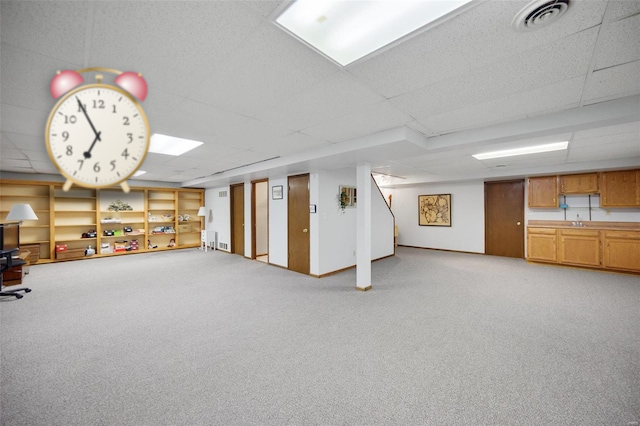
**6:55**
